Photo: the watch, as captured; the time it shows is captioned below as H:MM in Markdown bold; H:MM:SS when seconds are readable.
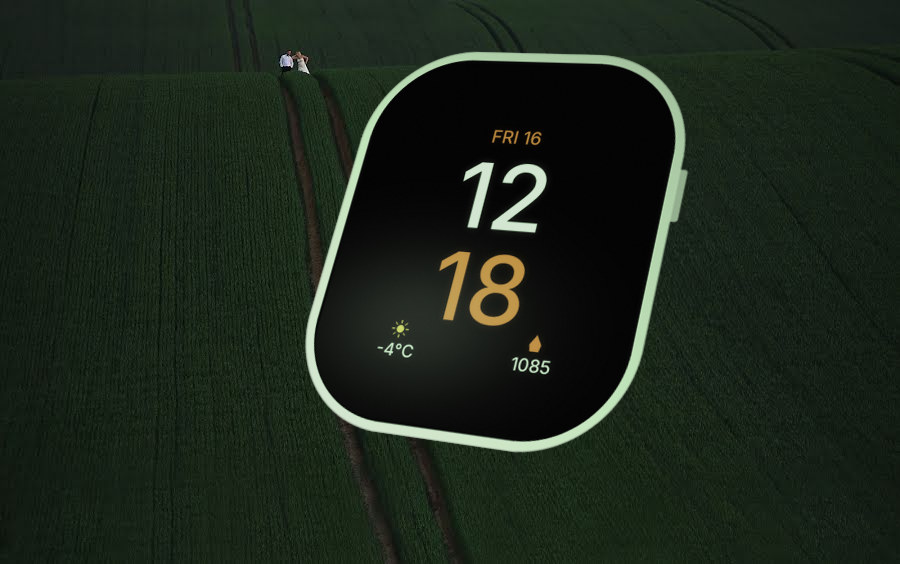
**12:18**
